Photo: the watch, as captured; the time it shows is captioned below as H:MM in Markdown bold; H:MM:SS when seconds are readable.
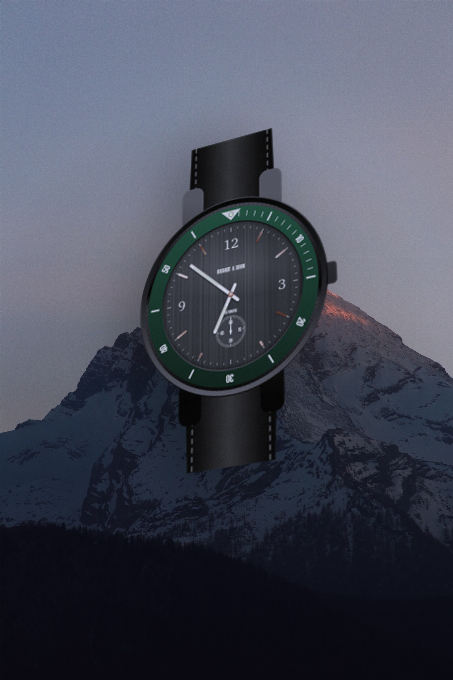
**6:52**
